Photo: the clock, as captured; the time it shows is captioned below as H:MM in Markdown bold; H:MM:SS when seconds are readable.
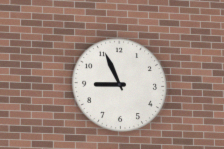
**8:56**
